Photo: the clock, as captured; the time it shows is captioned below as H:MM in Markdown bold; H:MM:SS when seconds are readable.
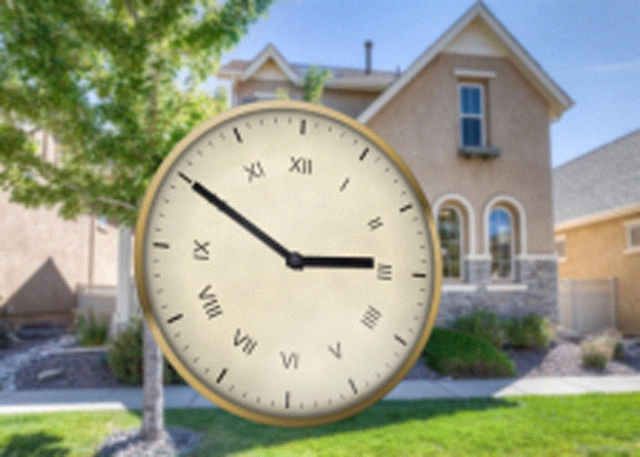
**2:50**
